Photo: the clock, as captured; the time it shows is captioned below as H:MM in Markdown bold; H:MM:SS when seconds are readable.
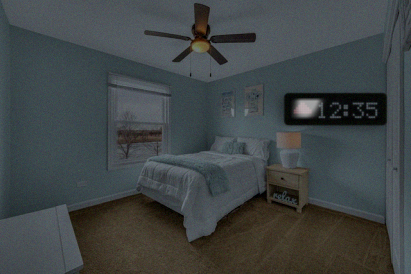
**12:35**
